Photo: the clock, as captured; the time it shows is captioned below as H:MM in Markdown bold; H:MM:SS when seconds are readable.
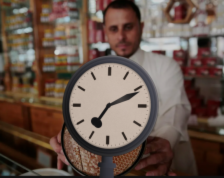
**7:11**
